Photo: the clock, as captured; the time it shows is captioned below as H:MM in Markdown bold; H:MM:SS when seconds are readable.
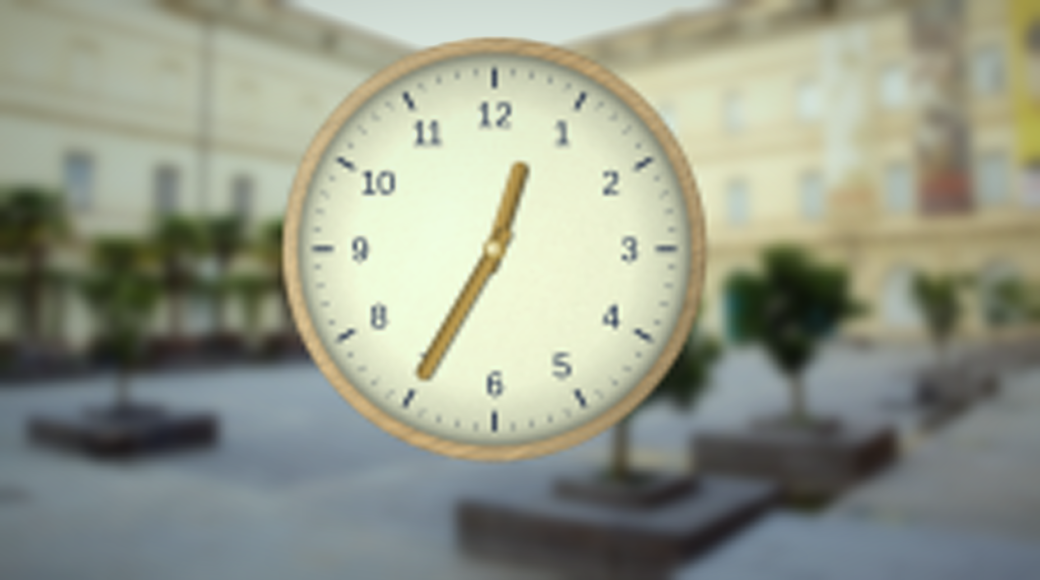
**12:35**
